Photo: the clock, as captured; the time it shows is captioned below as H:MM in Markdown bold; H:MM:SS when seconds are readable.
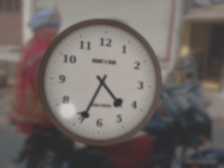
**4:34**
